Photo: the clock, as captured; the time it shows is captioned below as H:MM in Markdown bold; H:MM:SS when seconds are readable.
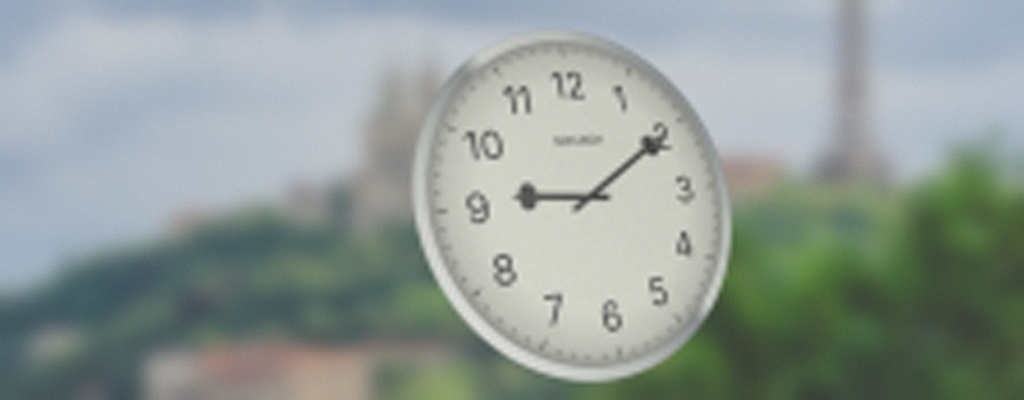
**9:10**
